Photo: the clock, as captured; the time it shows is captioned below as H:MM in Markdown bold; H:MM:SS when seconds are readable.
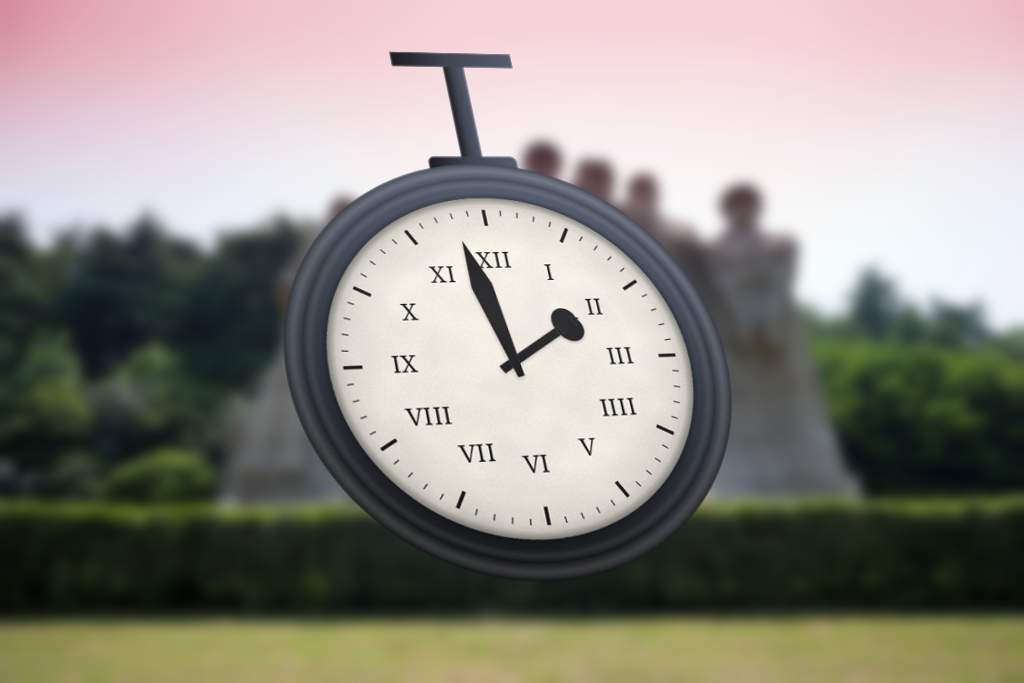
**1:58**
